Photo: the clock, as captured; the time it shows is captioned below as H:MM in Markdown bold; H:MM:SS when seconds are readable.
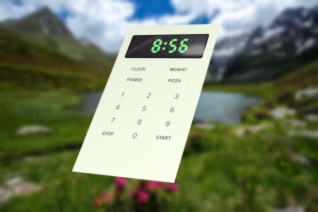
**8:56**
